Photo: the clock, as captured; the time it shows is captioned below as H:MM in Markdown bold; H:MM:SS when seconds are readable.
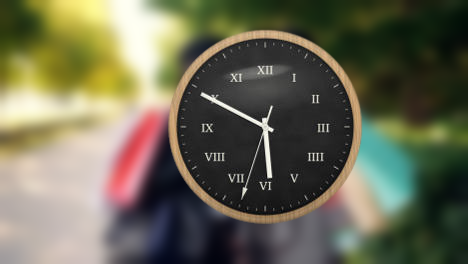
**5:49:33**
